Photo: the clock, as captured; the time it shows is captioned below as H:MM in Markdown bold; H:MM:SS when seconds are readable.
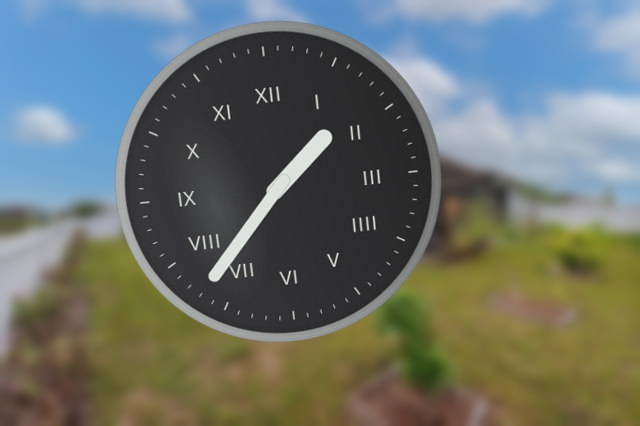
**1:37**
